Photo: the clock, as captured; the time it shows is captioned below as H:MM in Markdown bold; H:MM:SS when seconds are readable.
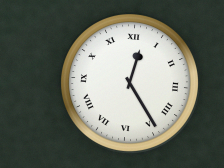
**12:24**
